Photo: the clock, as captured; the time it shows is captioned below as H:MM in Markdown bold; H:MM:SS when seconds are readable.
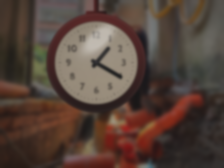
**1:20**
